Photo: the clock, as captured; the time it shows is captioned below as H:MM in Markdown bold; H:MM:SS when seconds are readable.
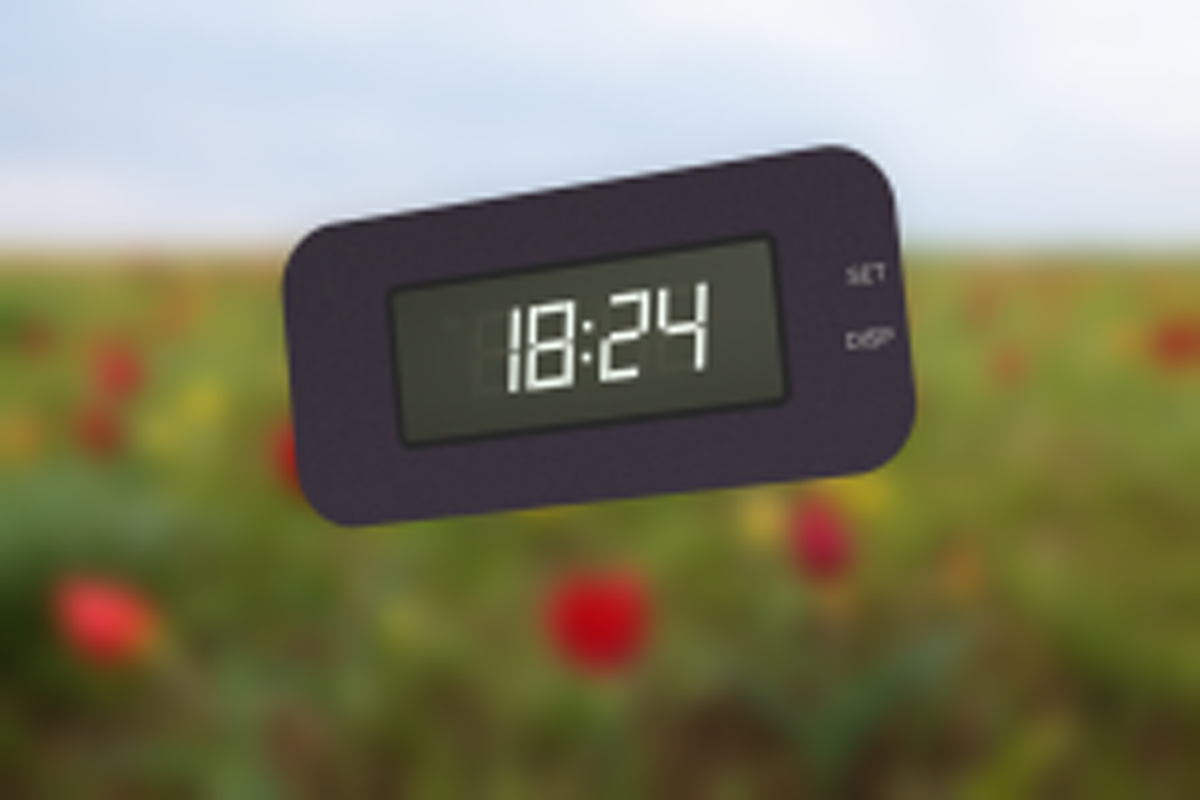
**18:24**
